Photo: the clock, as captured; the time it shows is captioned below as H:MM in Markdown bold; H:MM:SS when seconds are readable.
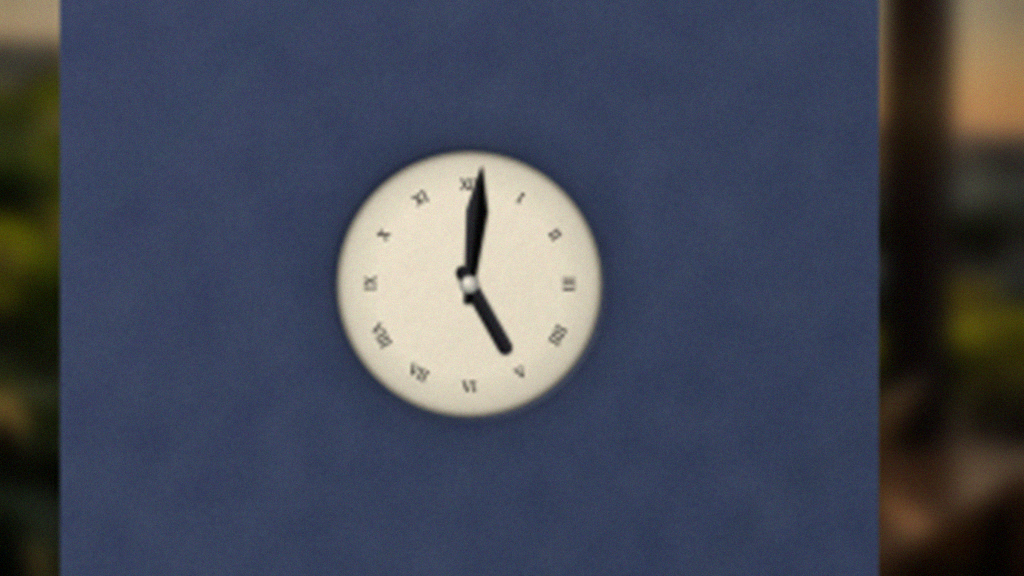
**5:01**
